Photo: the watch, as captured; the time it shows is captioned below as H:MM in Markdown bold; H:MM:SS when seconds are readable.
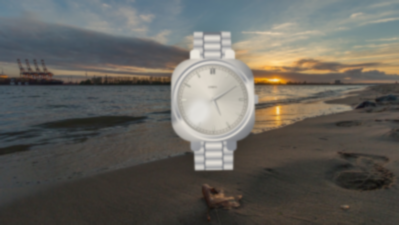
**5:10**
